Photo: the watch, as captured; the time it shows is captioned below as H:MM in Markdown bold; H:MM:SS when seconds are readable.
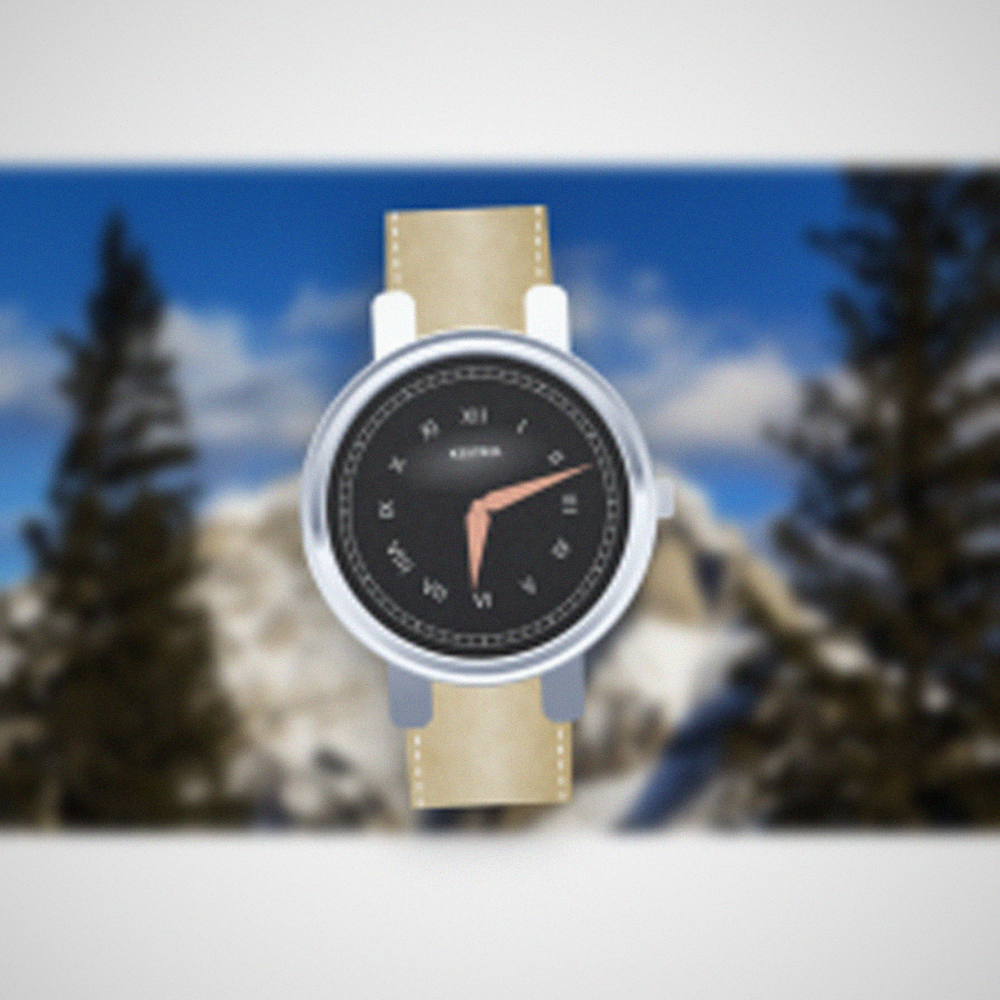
**6:12**
